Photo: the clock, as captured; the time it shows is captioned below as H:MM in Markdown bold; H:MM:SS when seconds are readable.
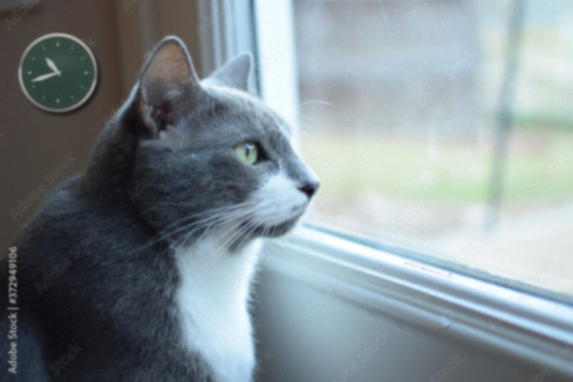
**10:42**
